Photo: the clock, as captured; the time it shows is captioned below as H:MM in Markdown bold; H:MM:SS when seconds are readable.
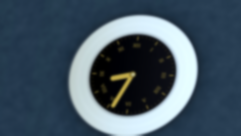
**8:34**
